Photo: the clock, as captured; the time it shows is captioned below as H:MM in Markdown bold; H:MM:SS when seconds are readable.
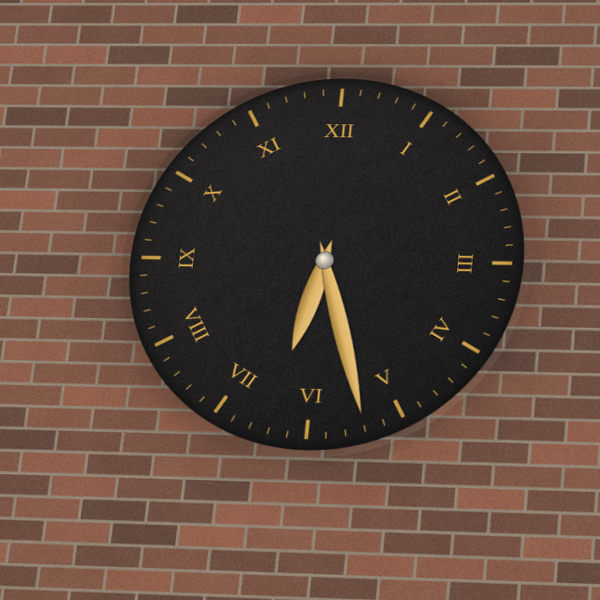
**6:27**
